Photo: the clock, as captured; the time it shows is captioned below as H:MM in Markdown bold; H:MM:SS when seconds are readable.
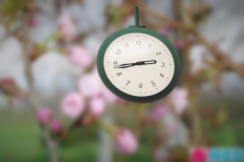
**2:43**
